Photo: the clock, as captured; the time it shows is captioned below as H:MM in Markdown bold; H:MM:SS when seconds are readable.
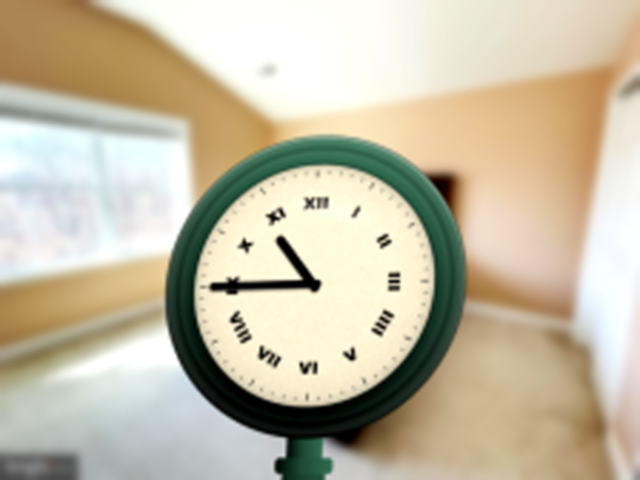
**10:45**
